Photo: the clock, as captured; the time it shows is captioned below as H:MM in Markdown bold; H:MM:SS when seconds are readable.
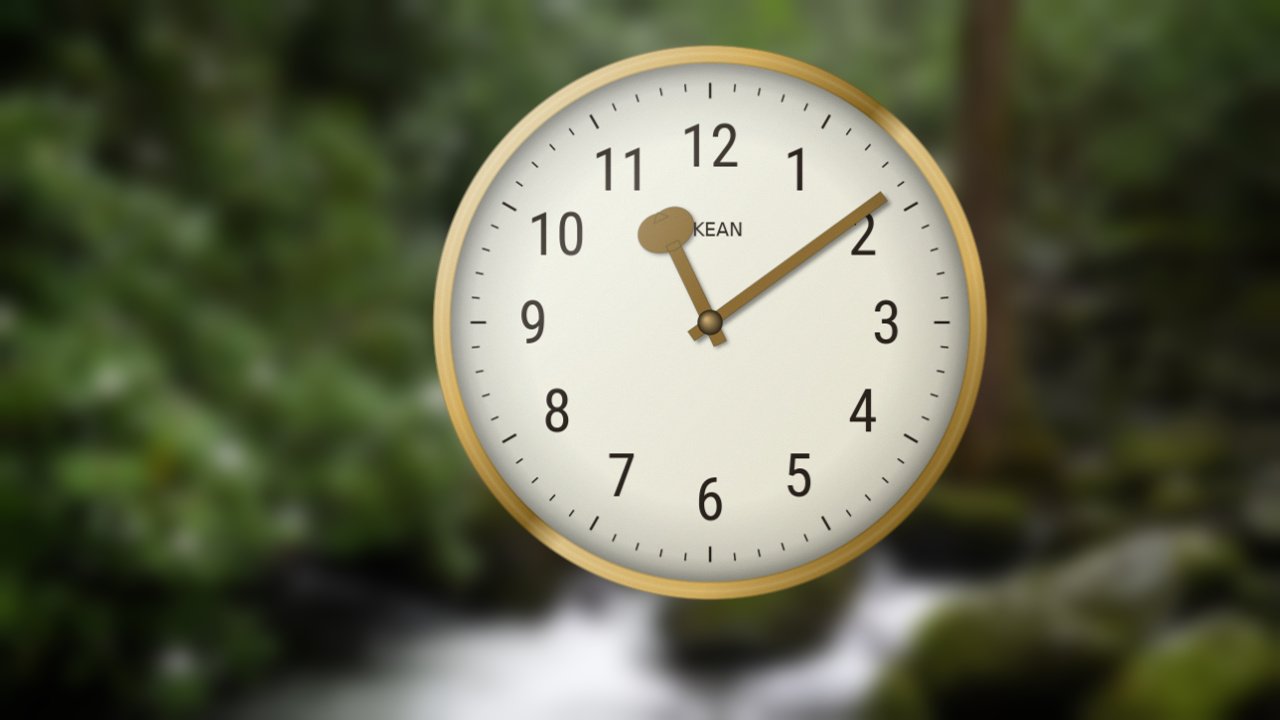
**11:09**
